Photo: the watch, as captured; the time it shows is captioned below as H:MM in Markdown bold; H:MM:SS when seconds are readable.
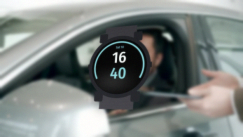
**16:40**
